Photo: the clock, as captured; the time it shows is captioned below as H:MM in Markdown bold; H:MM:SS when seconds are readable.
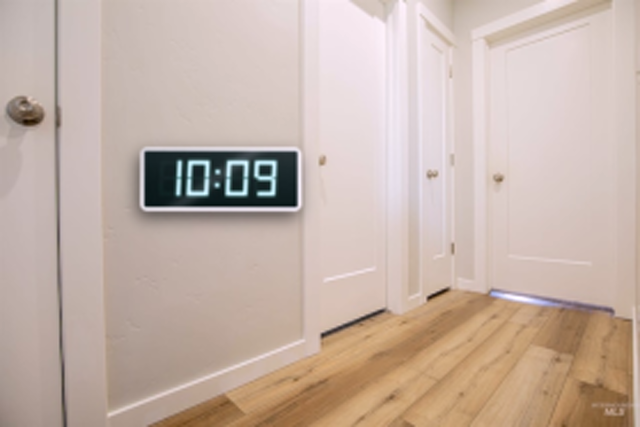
**10:09**
